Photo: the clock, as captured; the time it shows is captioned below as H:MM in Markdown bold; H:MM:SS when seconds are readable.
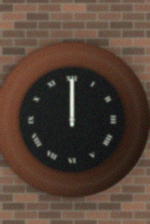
**12:00**
